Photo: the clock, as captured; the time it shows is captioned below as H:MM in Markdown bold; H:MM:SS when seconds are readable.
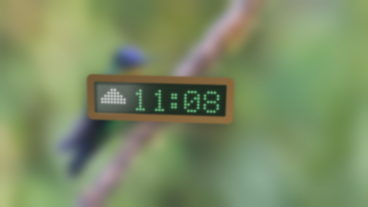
**11:08**
